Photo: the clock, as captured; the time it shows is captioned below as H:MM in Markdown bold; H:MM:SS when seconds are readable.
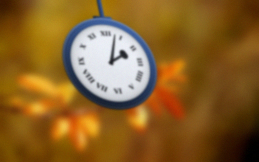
**2:03**
